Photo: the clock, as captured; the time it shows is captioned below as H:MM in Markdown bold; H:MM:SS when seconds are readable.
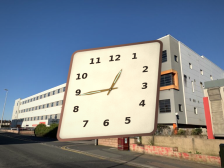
**12:44**
